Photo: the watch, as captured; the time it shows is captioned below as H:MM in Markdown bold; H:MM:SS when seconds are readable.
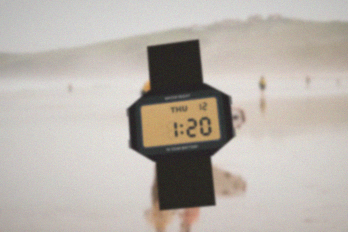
**1:20**
